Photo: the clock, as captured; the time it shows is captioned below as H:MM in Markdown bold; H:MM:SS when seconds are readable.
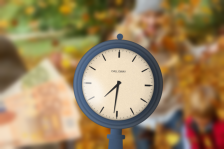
**7:31**
